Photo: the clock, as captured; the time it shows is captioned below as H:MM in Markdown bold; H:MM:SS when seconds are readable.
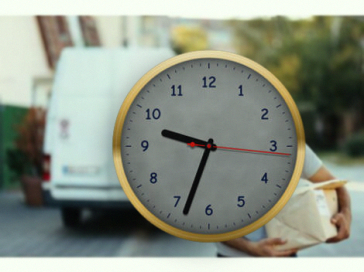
**9:33:16**
